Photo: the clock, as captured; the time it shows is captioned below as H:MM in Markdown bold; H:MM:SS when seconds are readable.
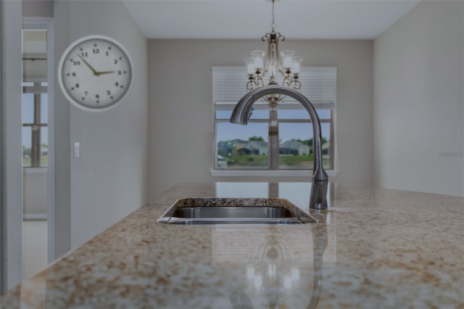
**2:53**
